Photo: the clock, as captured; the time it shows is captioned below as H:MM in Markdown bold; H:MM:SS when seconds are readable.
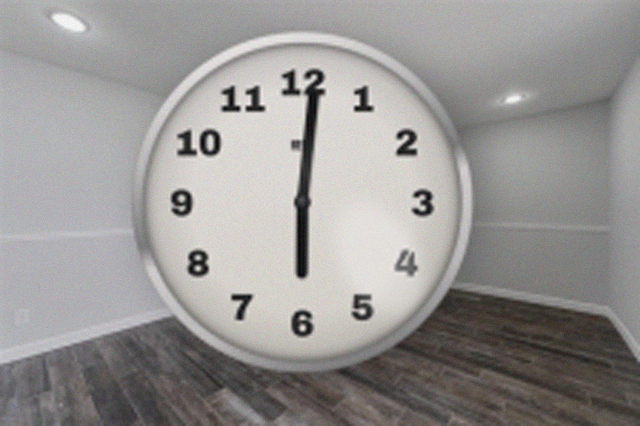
**6:01**
